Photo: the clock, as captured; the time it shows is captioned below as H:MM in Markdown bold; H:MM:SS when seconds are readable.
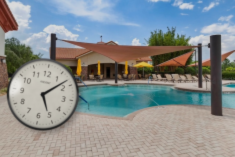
**5:08**
